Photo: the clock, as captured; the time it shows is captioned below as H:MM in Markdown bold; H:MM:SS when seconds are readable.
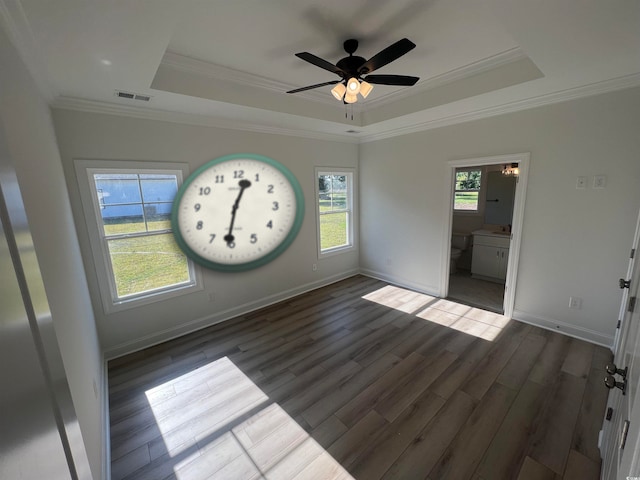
**12:31**
